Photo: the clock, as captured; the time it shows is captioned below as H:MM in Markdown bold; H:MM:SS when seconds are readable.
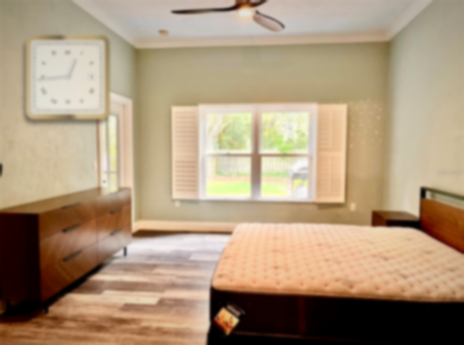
**12:44**
